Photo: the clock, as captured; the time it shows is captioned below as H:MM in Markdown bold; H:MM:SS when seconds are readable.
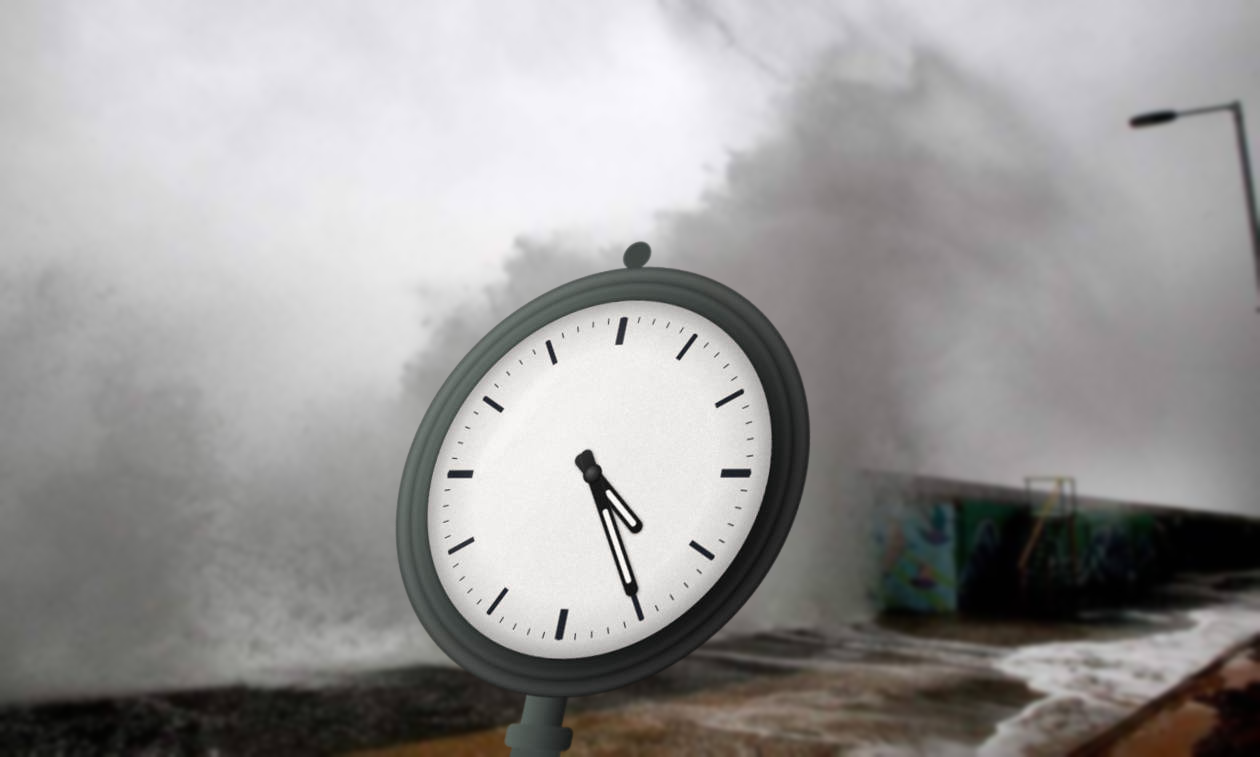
**4:25**
